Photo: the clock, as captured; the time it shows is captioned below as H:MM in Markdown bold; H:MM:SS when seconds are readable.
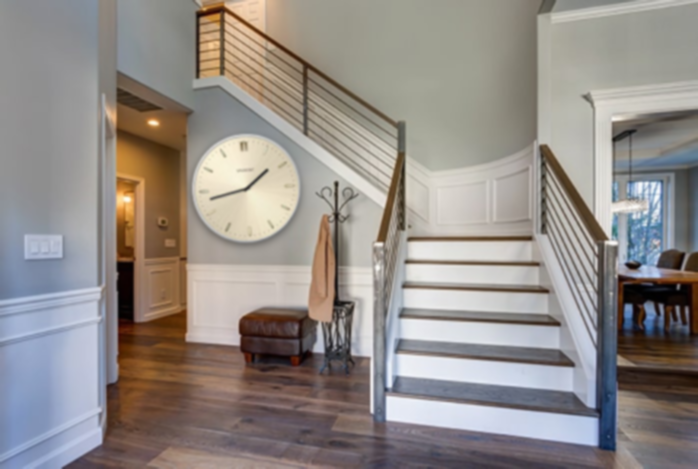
**1:43**
